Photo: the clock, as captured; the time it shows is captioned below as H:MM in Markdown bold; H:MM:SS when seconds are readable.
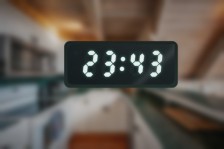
**23:43**
